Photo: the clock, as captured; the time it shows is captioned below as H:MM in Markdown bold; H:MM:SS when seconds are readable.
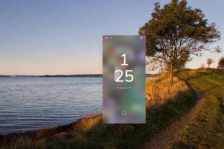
**1:25**
